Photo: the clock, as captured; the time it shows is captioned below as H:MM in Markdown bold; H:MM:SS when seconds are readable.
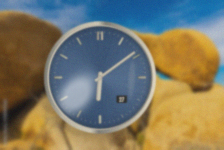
**6:09**
